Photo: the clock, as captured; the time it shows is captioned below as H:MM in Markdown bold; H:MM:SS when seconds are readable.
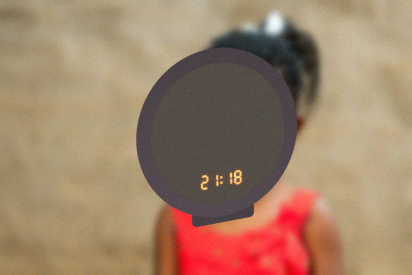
**21:18**
